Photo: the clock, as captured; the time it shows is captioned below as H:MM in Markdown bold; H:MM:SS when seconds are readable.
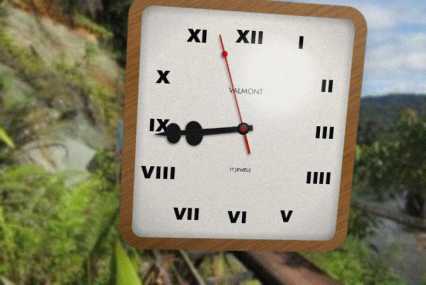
**8:43:57**
